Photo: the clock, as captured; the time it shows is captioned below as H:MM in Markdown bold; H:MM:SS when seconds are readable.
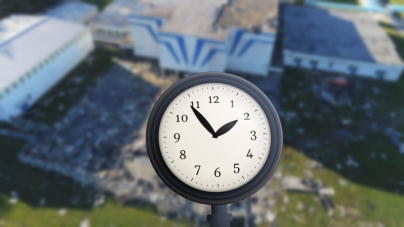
**1:54**
